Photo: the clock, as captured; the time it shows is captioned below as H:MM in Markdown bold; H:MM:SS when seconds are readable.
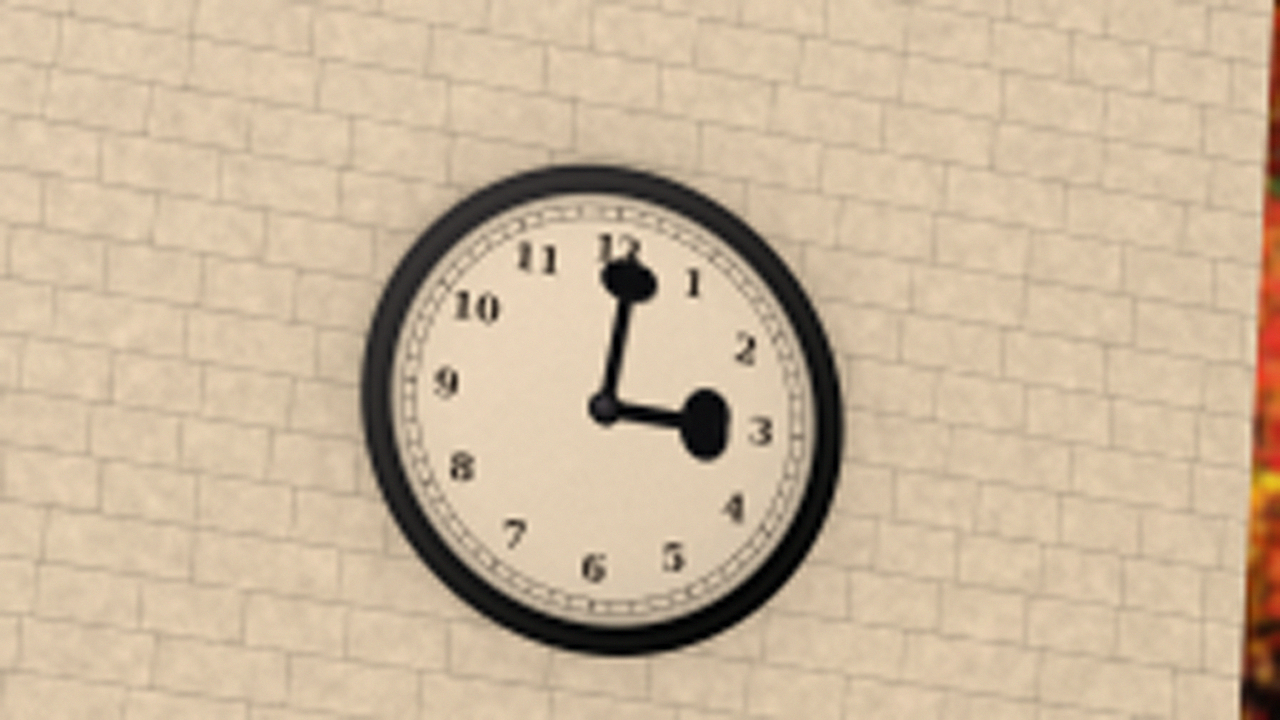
**3:01**
